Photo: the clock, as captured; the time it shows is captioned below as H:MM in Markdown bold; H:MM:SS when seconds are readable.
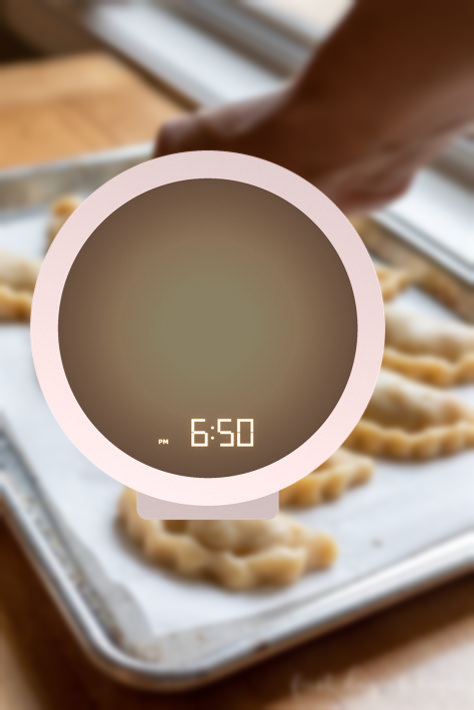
**6:50**
